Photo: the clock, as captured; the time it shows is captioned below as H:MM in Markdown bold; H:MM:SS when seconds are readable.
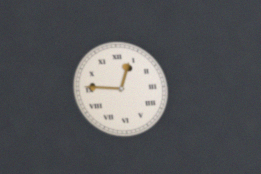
**12:46**
